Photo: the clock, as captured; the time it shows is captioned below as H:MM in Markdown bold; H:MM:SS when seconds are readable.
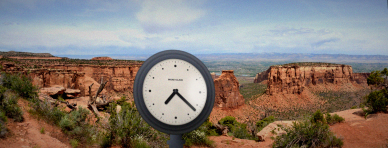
**7:22**
